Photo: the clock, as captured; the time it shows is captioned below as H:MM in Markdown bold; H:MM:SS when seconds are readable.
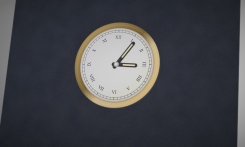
**3:06**
